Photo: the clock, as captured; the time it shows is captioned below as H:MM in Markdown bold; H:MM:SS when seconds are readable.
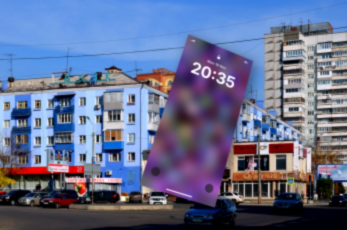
**20:35**
